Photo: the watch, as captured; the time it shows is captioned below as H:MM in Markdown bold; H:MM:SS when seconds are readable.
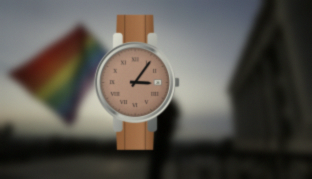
**3:06**
